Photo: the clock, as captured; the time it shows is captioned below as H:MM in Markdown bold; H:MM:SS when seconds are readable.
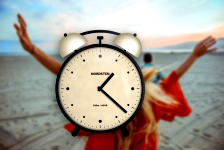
**1:22**
